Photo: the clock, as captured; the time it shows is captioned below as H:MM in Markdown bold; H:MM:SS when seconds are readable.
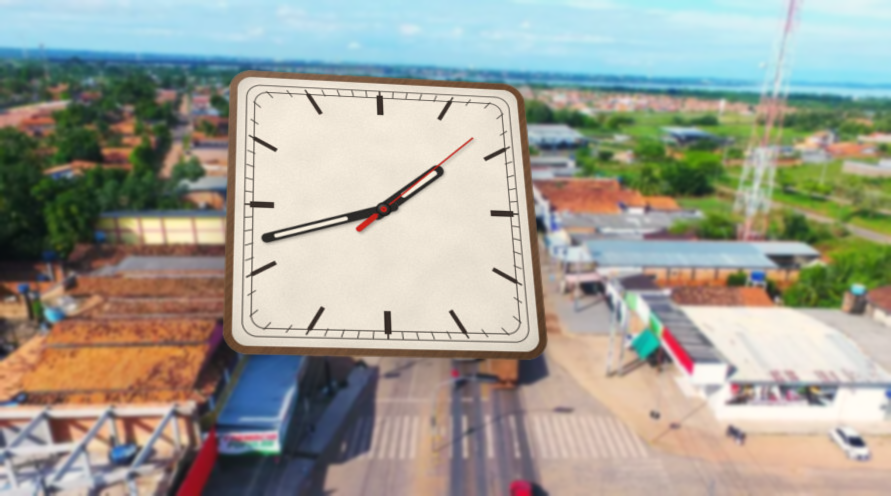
**1:42:08**
